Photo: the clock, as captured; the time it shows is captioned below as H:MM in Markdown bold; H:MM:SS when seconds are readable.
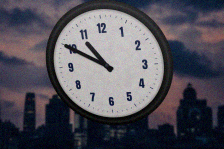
**10:50**
